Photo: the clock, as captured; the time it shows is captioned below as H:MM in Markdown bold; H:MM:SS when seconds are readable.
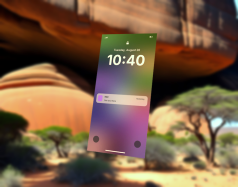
**10:40**
